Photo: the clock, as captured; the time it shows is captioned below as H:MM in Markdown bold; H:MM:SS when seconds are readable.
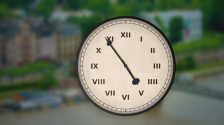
**4:54**
